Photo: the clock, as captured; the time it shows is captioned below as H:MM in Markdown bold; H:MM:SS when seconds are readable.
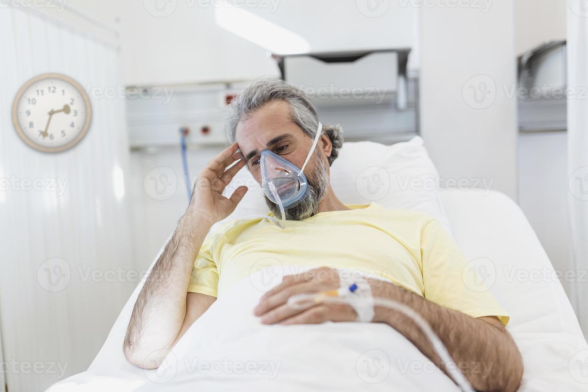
**2:33**
